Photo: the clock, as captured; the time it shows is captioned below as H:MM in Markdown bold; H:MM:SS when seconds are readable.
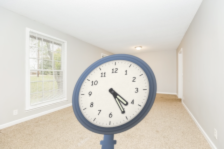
**4:25**
